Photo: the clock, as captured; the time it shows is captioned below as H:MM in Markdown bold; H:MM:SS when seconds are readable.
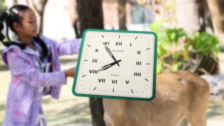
**7:54**
